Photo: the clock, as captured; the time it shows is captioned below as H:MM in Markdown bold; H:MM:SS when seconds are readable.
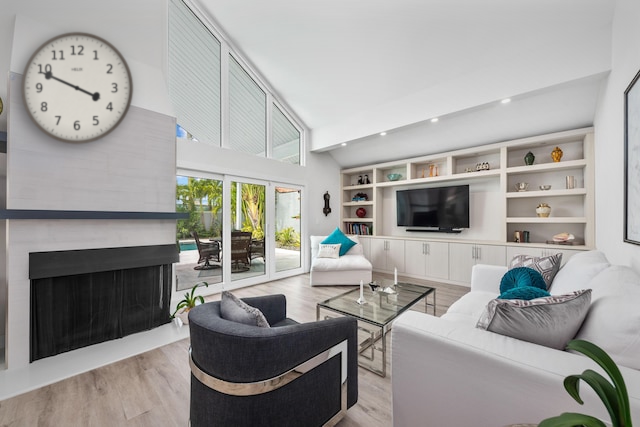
**3:49**
